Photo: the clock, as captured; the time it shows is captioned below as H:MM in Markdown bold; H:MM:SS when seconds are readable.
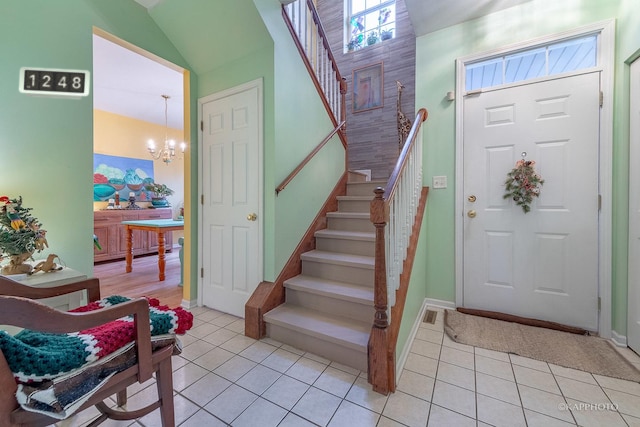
**12:48**
